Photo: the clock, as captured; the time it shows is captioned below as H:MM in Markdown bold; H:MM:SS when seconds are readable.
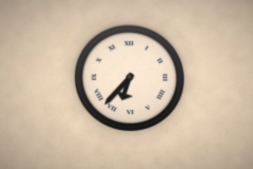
**6:37**
